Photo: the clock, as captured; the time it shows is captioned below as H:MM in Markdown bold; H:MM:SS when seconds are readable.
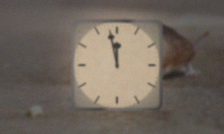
**11:58**
